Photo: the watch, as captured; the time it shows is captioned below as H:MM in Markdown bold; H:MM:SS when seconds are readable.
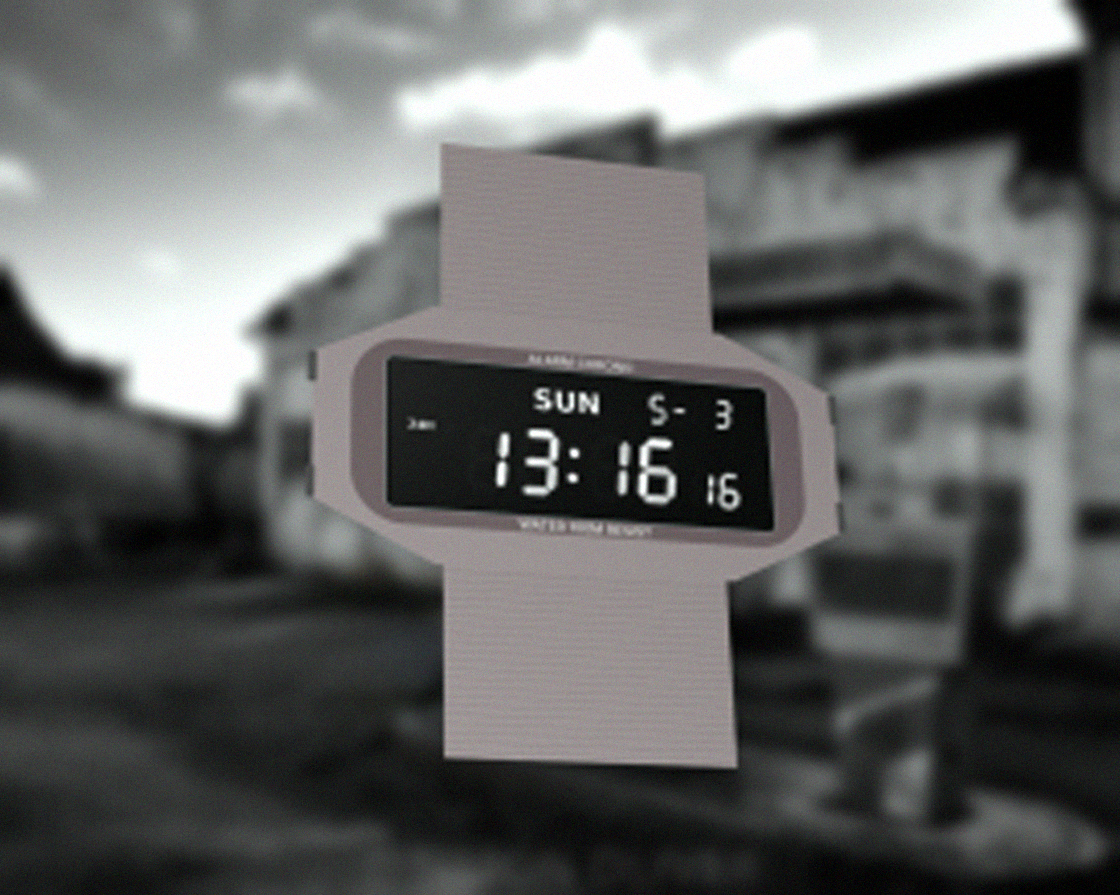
**13:16:16**
